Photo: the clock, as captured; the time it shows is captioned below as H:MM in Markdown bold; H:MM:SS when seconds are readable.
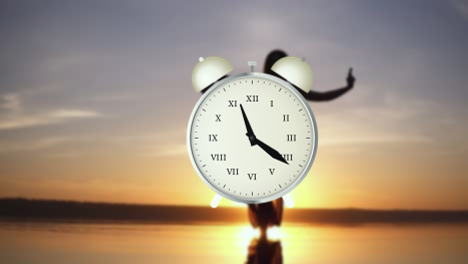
**11:21**
